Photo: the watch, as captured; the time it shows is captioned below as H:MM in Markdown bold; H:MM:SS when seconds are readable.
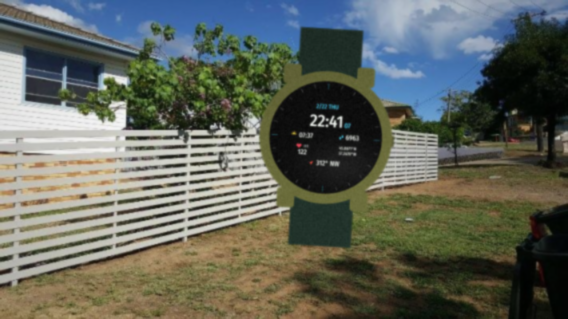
**22:41**
